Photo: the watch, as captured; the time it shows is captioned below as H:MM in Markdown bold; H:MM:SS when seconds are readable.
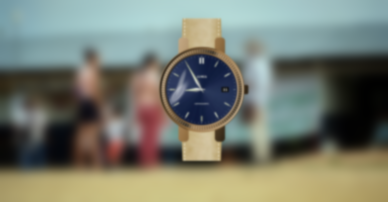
**8:55**
